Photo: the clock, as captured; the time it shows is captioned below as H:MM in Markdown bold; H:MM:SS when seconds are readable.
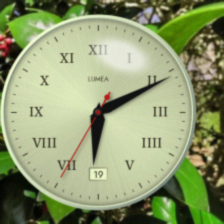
**6:10:35**
